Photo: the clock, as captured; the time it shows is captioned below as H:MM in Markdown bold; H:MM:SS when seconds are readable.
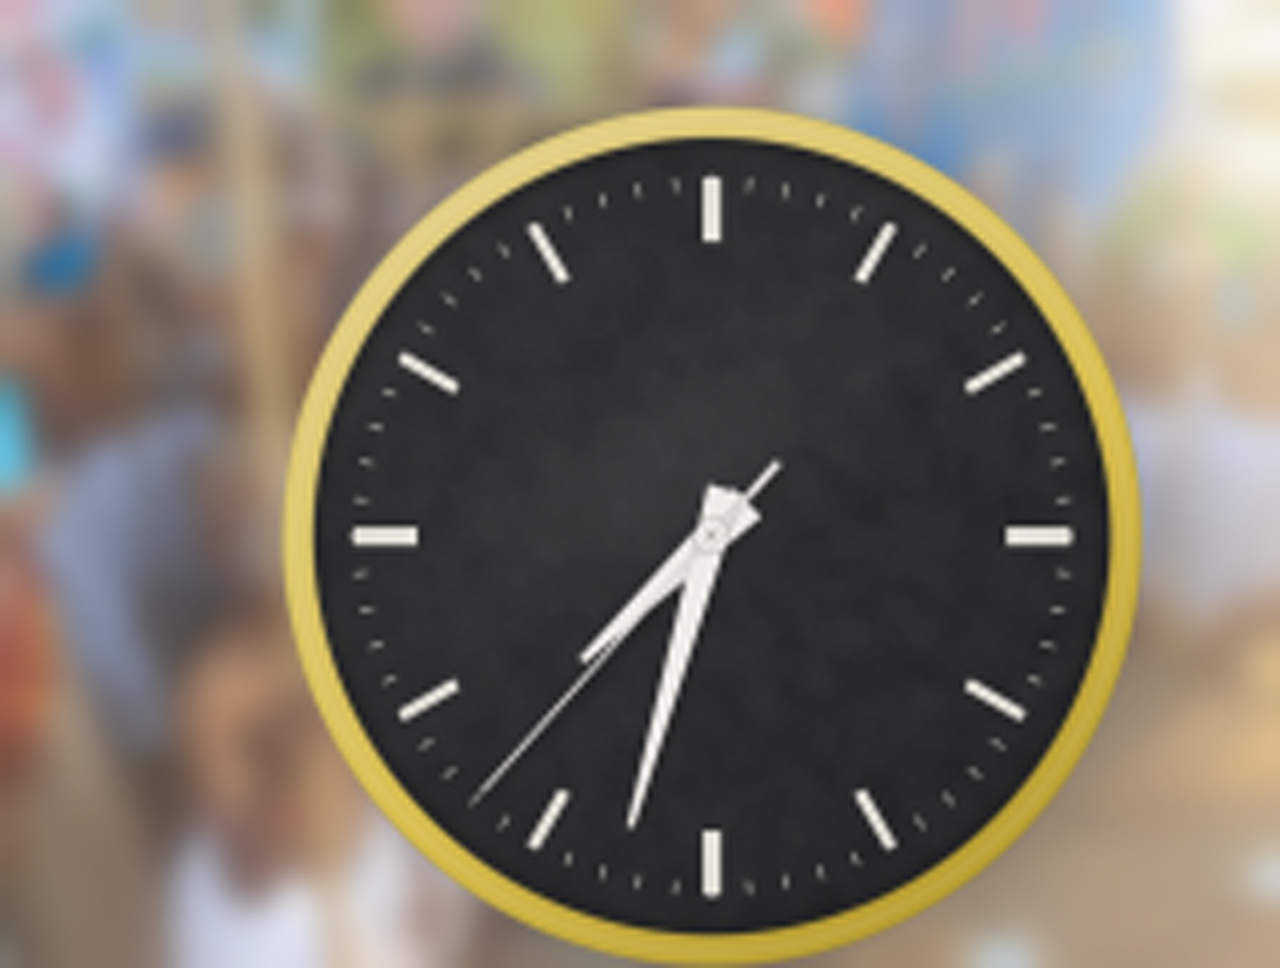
**7:32:37**
